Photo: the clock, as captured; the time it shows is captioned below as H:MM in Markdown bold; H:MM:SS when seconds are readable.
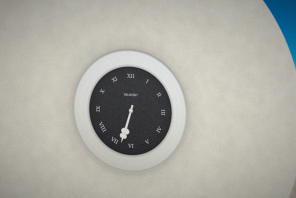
**6:33**
